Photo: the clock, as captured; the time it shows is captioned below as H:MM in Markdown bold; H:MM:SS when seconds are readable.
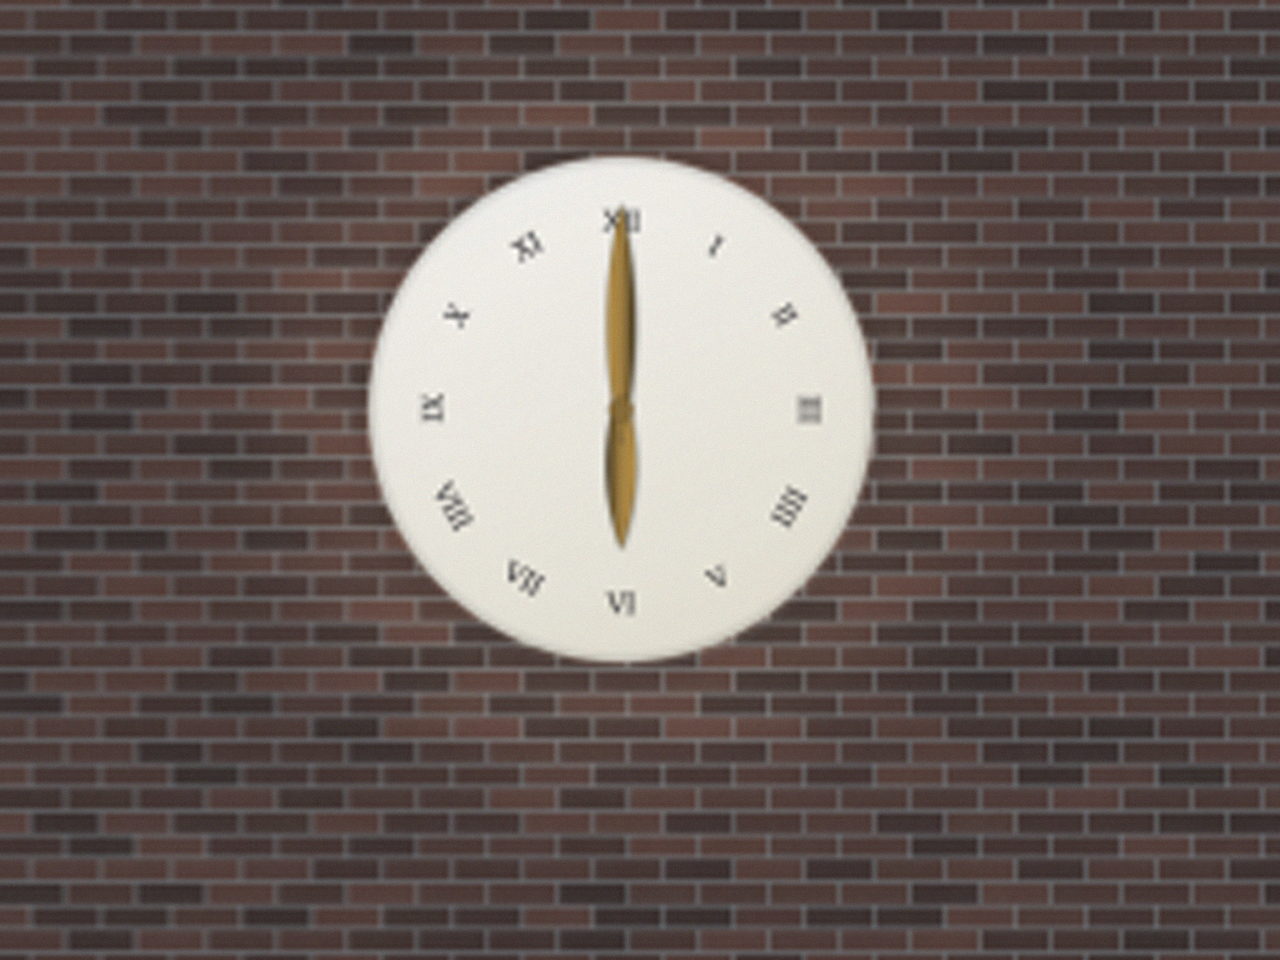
**6:00**
